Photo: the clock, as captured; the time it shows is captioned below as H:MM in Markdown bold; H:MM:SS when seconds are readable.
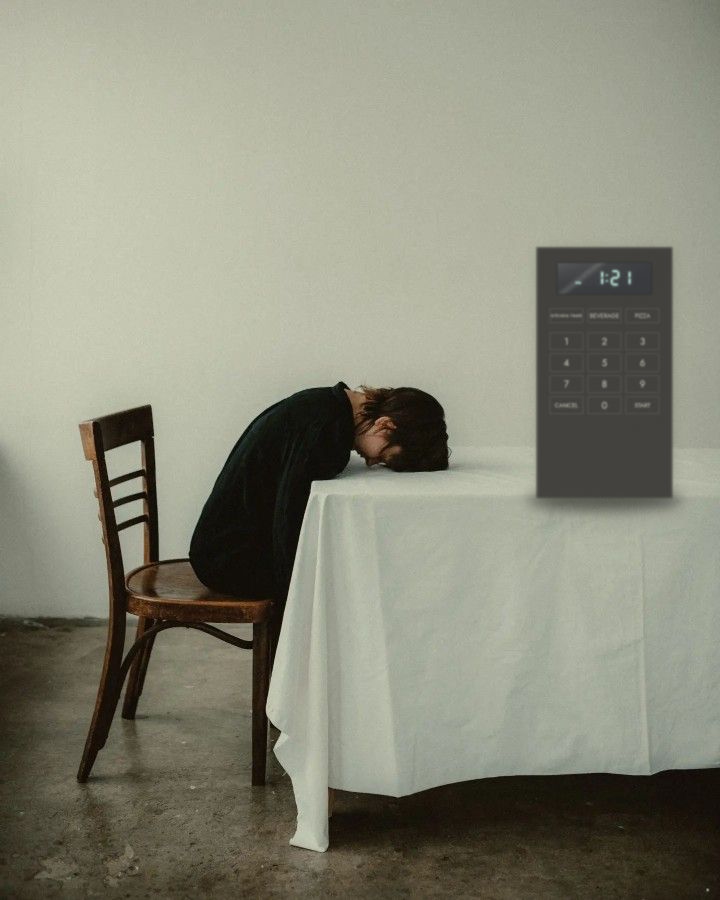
**1:21**
